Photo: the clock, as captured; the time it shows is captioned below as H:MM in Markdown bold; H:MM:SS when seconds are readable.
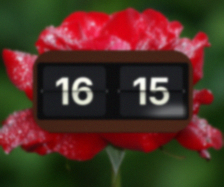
**16:15**
